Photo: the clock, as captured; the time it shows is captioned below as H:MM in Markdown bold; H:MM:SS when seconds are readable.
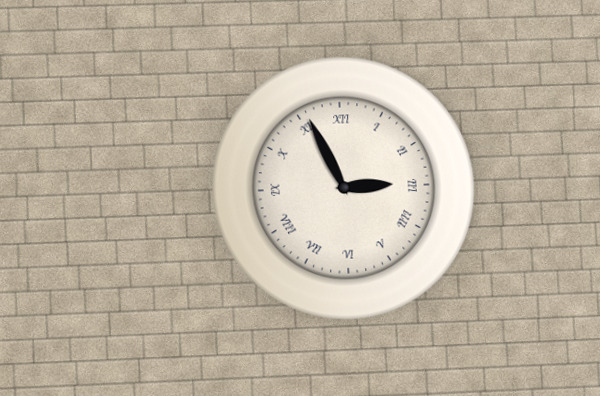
**2:56**
